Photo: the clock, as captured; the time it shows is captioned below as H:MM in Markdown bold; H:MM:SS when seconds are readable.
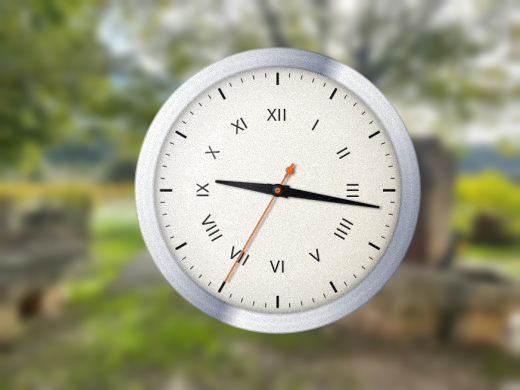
**9:16:35**
